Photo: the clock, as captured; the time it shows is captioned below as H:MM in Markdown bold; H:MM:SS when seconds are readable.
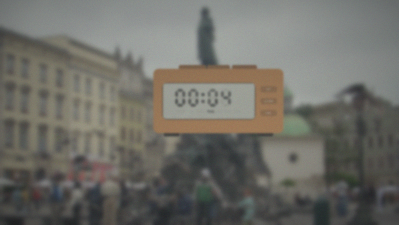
**0:04**
